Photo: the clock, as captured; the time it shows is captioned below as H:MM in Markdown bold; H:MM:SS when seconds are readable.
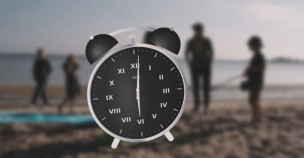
**6:01**
